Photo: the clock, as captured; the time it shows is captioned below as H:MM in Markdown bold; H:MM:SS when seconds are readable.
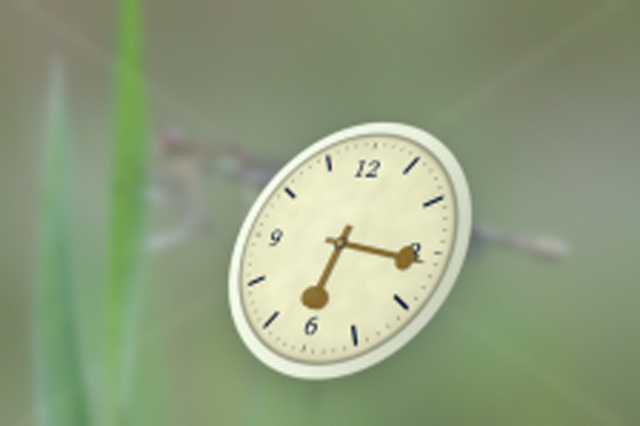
**6:16**
